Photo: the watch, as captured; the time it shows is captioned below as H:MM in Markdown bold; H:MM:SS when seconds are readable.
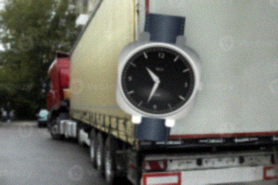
**10:33**
